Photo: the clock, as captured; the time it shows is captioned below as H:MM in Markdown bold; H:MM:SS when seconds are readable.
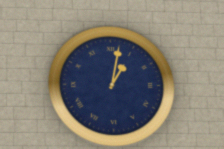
**1:02**
